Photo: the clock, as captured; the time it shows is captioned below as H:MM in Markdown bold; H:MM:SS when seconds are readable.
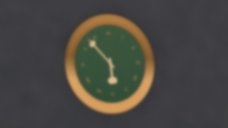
**5:53**
